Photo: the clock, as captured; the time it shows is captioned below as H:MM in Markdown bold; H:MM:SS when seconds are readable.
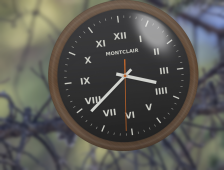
**3:38:31**
